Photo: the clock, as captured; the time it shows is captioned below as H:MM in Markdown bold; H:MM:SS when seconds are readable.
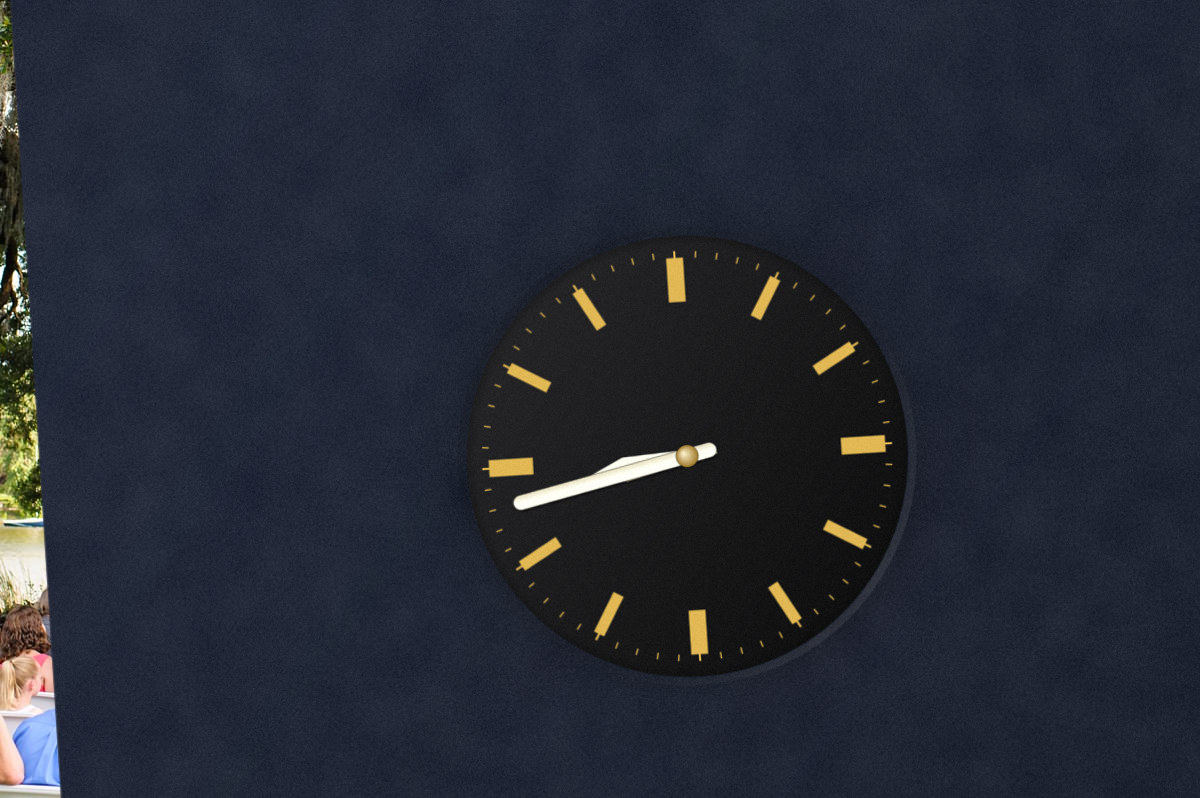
**8:43**
